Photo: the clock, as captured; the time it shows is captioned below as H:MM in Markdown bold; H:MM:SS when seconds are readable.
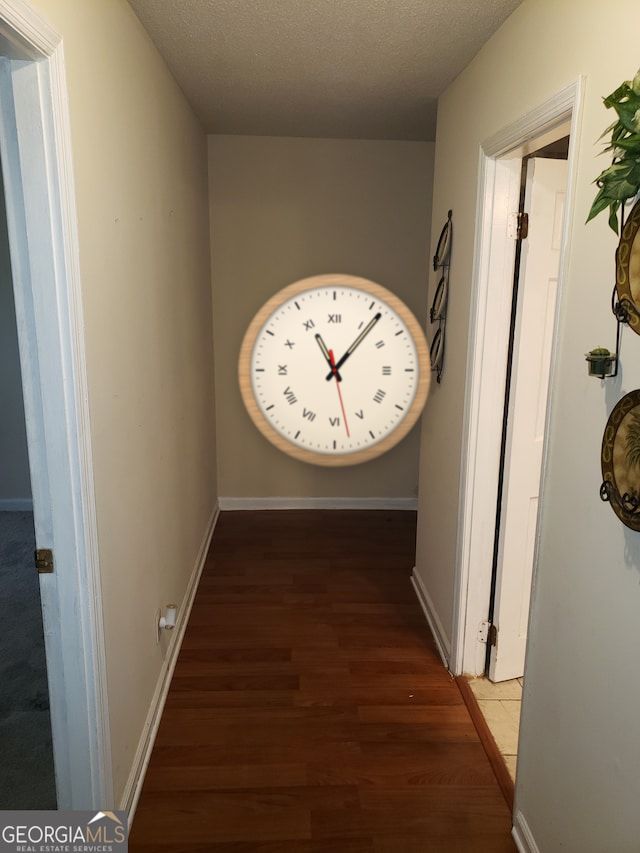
**11:06:28**
